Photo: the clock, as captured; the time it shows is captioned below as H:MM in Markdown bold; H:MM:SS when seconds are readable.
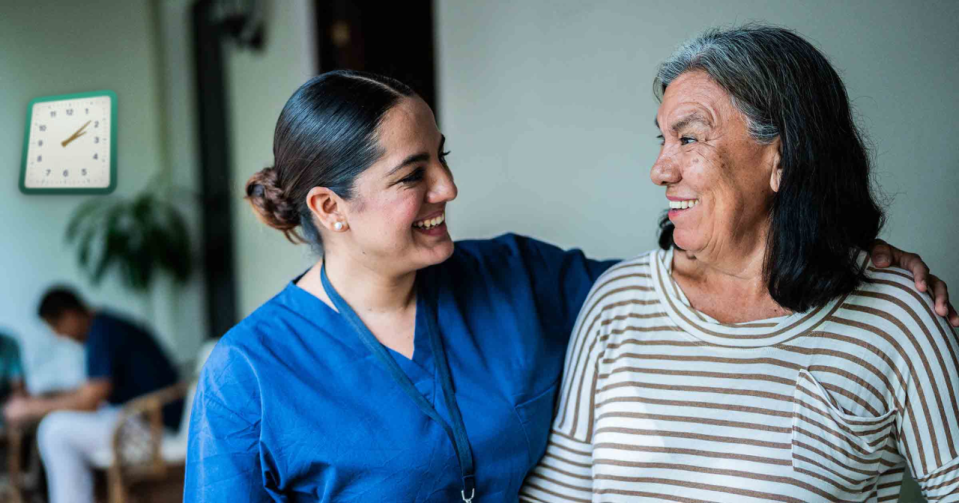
**2:08**
